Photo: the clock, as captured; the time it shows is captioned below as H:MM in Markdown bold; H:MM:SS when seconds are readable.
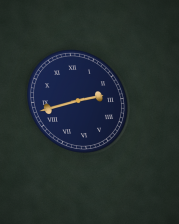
**2:43**
